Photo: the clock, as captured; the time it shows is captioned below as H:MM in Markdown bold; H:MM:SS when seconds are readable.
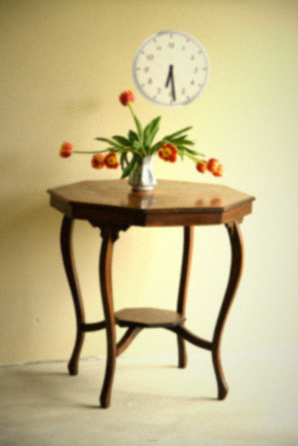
**6:29**
